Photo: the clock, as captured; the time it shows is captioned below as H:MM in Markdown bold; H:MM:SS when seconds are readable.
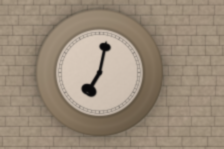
**7:02**
